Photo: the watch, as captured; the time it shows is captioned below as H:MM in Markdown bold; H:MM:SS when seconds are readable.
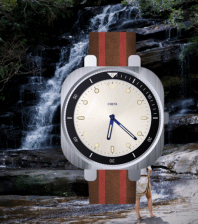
**6:22**
